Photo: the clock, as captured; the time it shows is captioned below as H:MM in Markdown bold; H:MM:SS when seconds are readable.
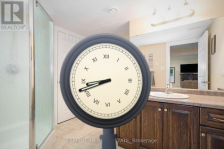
**8:42**
